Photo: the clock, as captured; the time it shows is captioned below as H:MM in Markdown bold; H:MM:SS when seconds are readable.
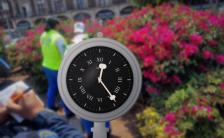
**12:24**
